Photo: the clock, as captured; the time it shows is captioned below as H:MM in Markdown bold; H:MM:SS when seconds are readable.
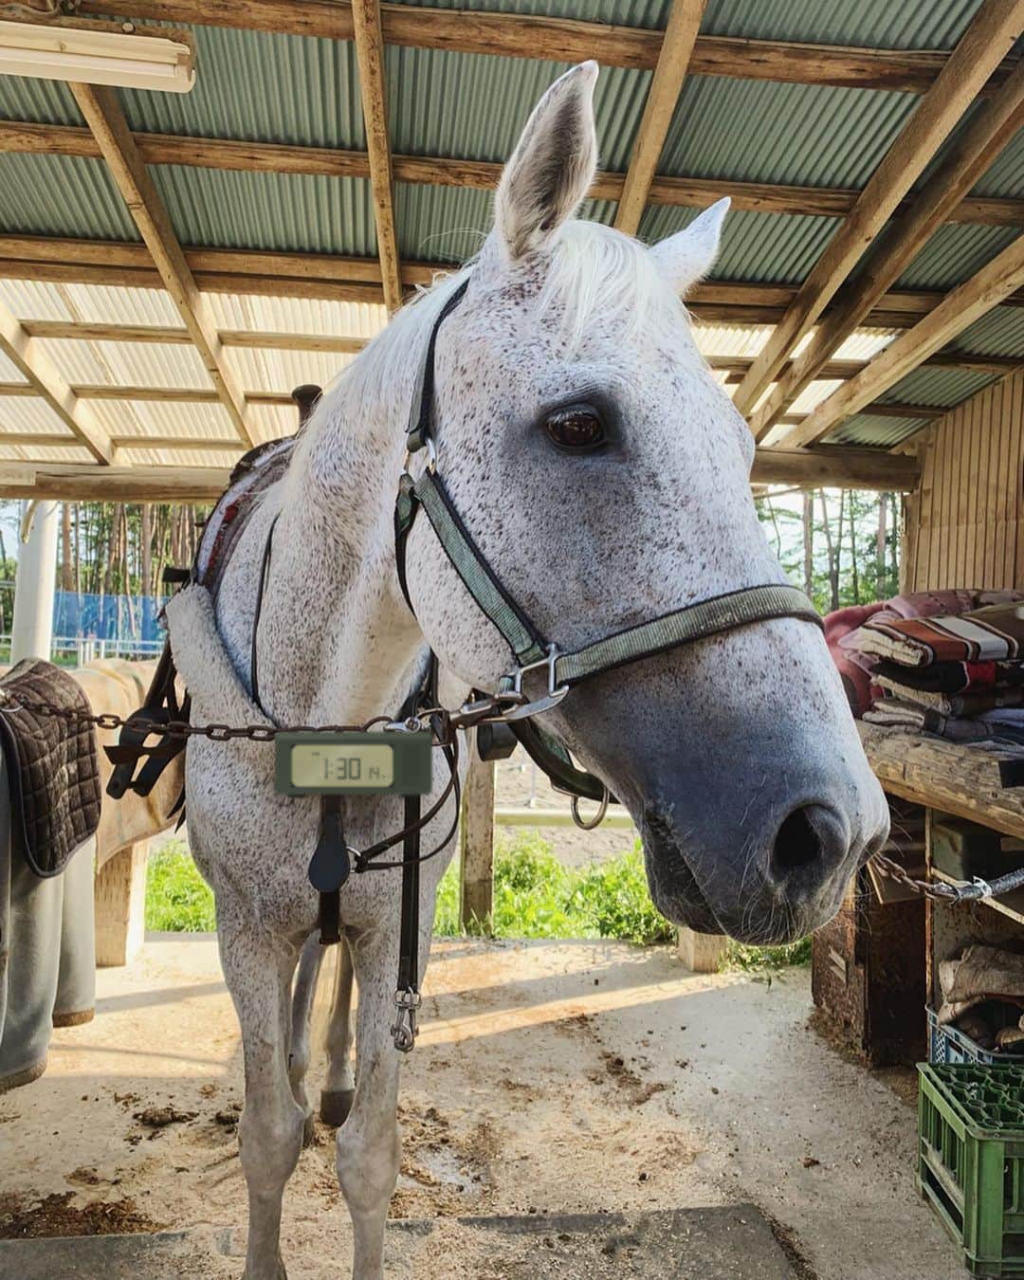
**1:30:14**
